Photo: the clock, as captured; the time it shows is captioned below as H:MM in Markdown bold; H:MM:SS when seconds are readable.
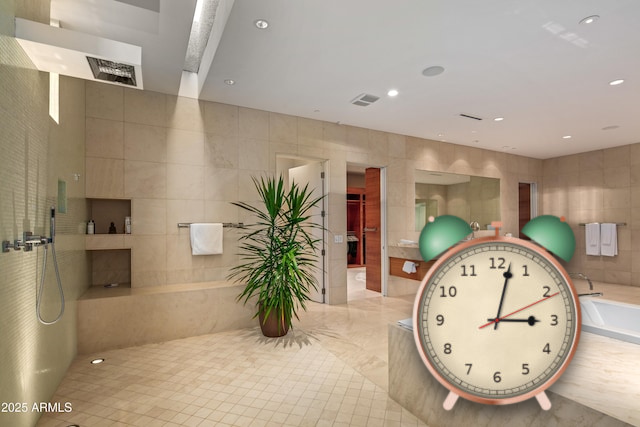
**3:02:11**
